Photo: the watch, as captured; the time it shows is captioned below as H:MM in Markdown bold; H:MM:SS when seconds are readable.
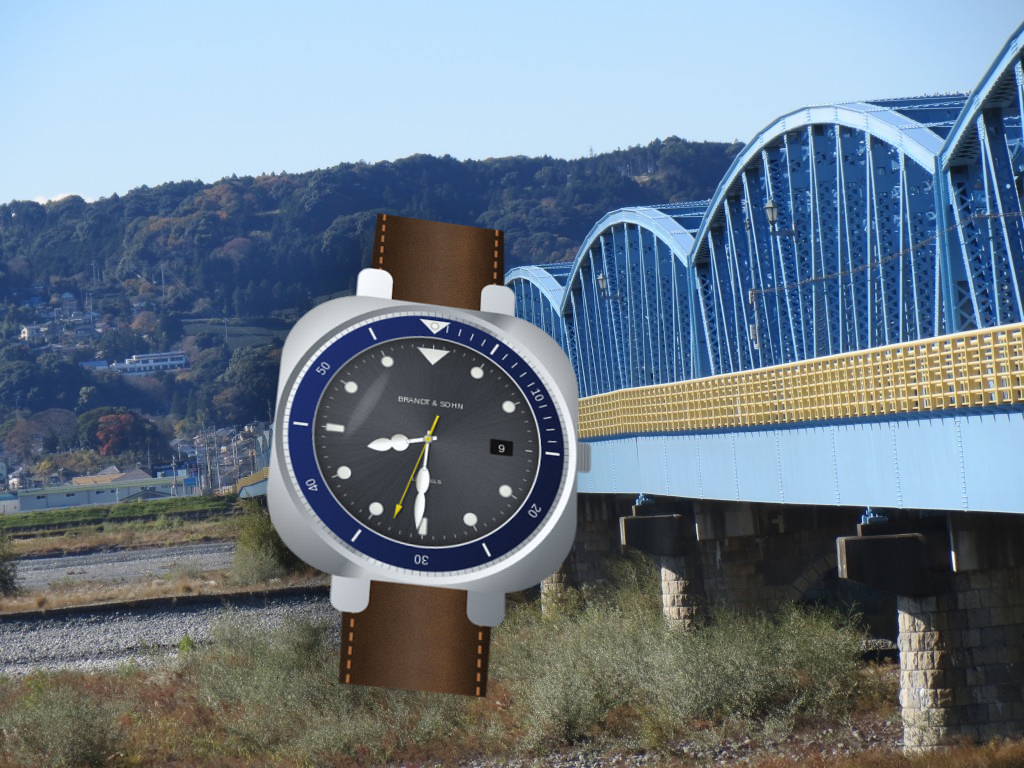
**8:30:33**
